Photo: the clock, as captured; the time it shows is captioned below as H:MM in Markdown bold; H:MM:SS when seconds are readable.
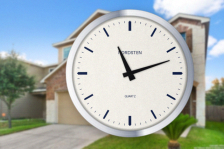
**11:12**
